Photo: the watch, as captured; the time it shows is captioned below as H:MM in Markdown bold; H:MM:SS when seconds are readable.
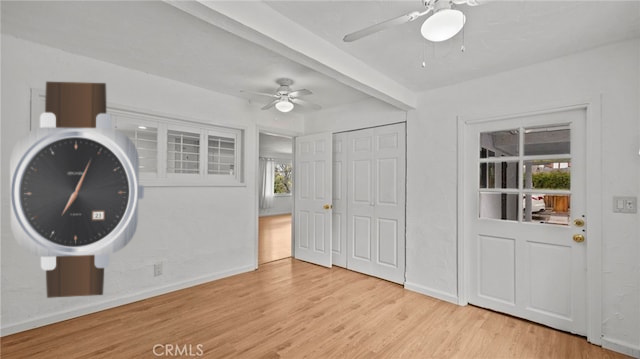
**7:04**
